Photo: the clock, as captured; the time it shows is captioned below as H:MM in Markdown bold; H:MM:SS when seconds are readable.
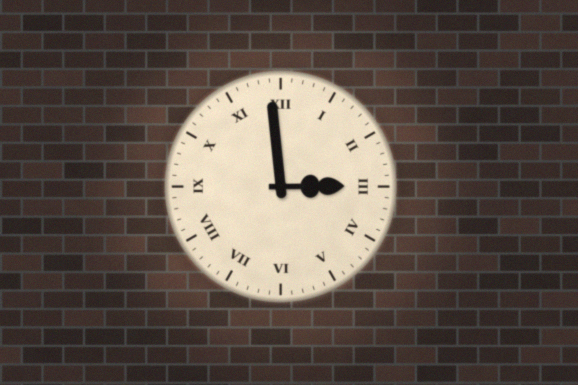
**2:59**
